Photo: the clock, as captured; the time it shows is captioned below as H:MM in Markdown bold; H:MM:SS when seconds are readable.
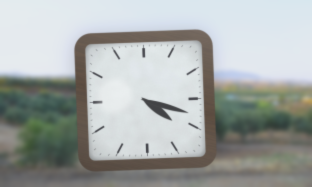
**4:18**
